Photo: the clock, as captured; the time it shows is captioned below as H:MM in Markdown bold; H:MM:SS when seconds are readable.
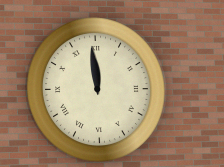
**11:59**
